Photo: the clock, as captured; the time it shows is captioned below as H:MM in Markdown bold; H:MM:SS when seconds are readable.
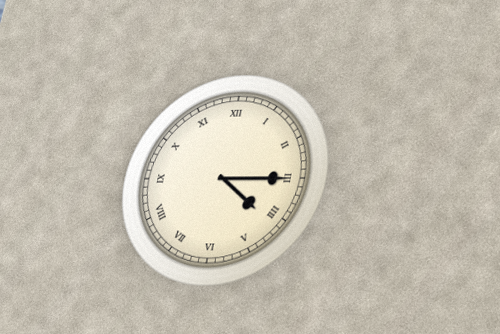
**4:15**
